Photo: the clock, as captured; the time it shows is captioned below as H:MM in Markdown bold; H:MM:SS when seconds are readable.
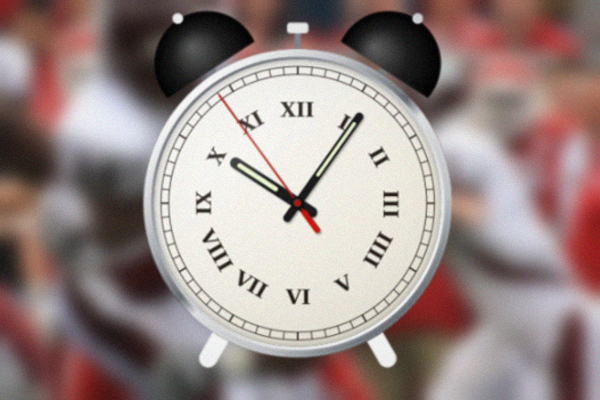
**10:05:54**
